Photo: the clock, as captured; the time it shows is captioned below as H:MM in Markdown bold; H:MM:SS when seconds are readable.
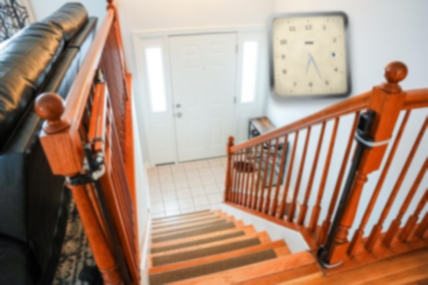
**6:26**
